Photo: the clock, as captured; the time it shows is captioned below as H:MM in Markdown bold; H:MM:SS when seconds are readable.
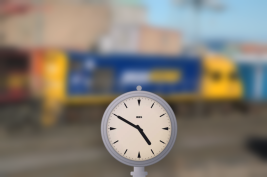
**4:50**
